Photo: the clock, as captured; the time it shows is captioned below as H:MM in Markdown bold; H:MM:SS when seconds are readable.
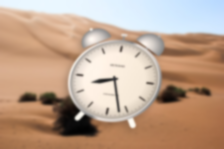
**8:27**
